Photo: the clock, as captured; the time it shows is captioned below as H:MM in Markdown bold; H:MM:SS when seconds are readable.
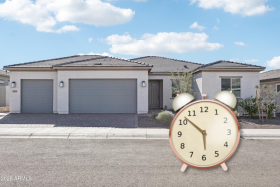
**5:52**
